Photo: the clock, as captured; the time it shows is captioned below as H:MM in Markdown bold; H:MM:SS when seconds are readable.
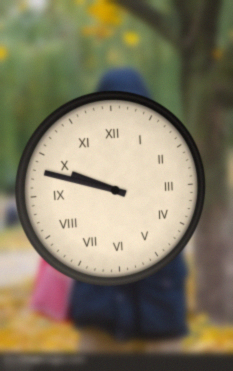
**9:48**
